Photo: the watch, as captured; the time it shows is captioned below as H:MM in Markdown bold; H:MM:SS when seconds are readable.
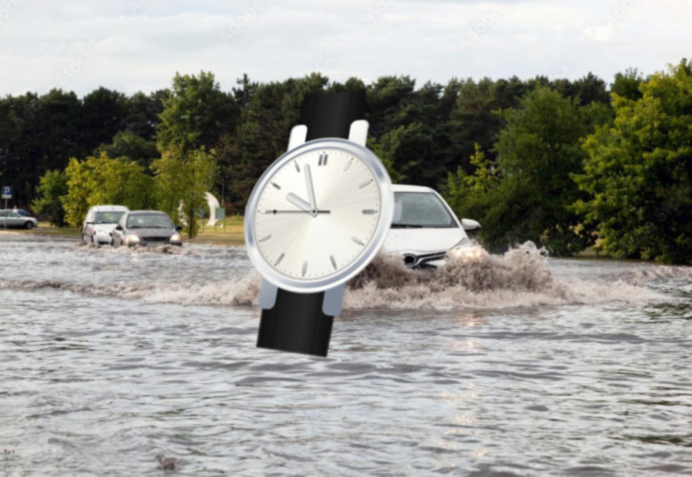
**9:56:45**
